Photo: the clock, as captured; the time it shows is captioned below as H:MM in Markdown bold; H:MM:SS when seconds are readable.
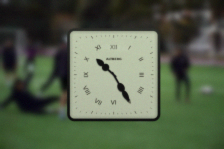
**10:25**
